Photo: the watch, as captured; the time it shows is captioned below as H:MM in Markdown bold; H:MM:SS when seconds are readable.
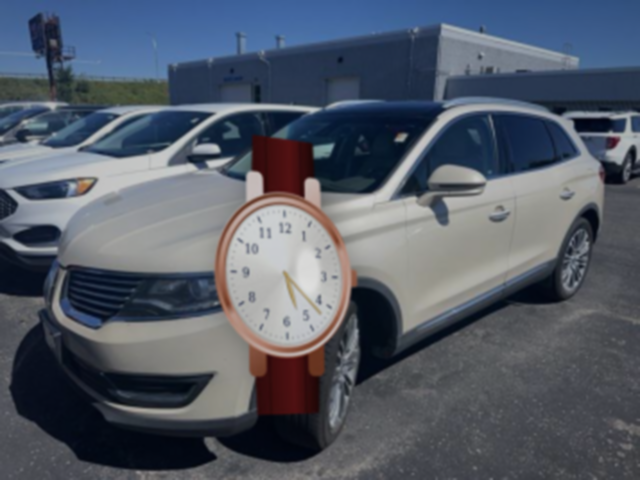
**5:22**
